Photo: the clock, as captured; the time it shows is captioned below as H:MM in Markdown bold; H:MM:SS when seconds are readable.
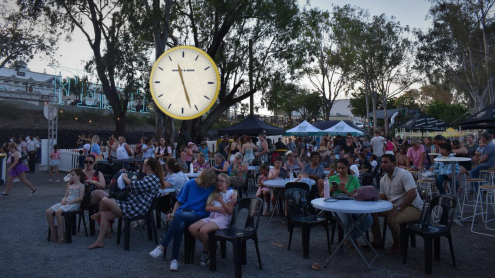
**11:27**
